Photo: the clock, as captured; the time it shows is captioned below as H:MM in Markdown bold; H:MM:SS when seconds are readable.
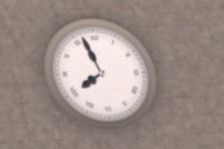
**7:57**
